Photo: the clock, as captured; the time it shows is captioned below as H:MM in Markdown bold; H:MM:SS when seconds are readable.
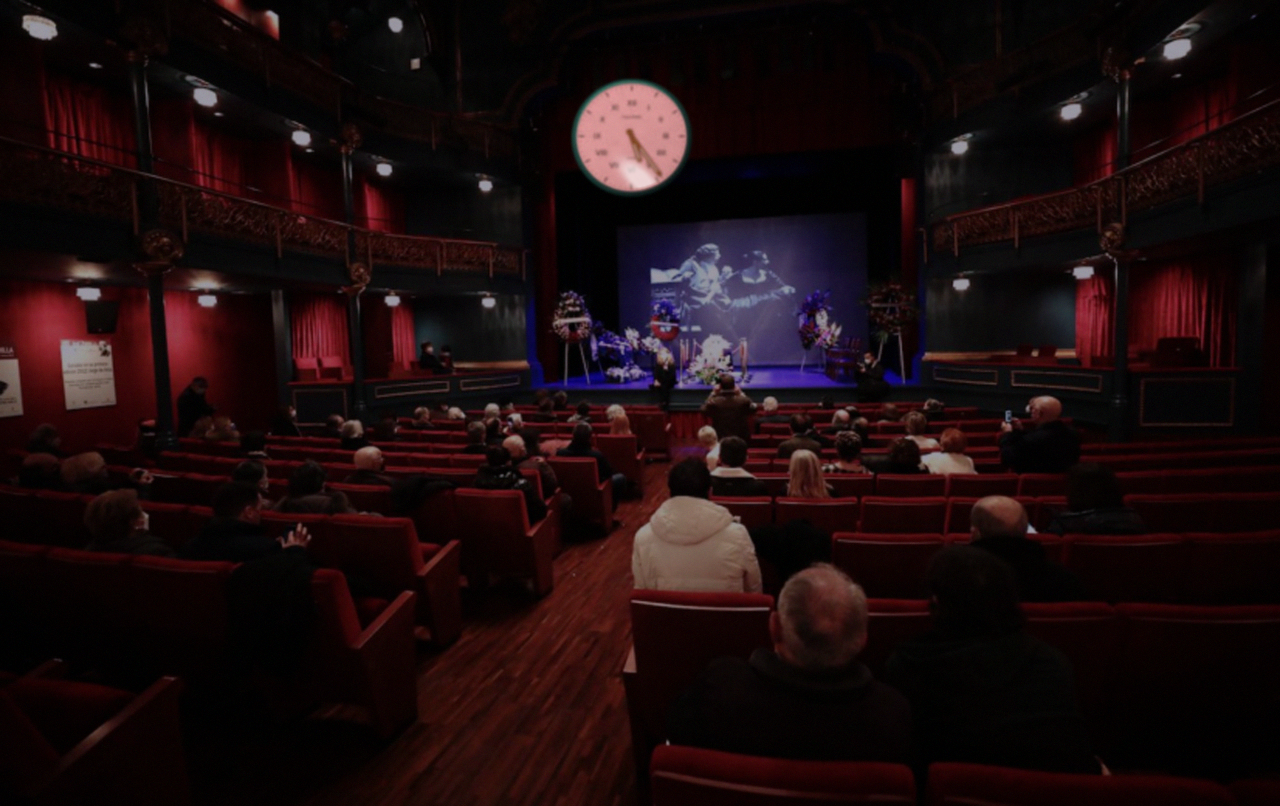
**5:24**
